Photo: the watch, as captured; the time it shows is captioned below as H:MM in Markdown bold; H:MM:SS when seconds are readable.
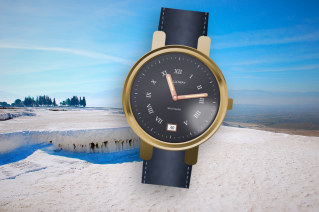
**11:13**
